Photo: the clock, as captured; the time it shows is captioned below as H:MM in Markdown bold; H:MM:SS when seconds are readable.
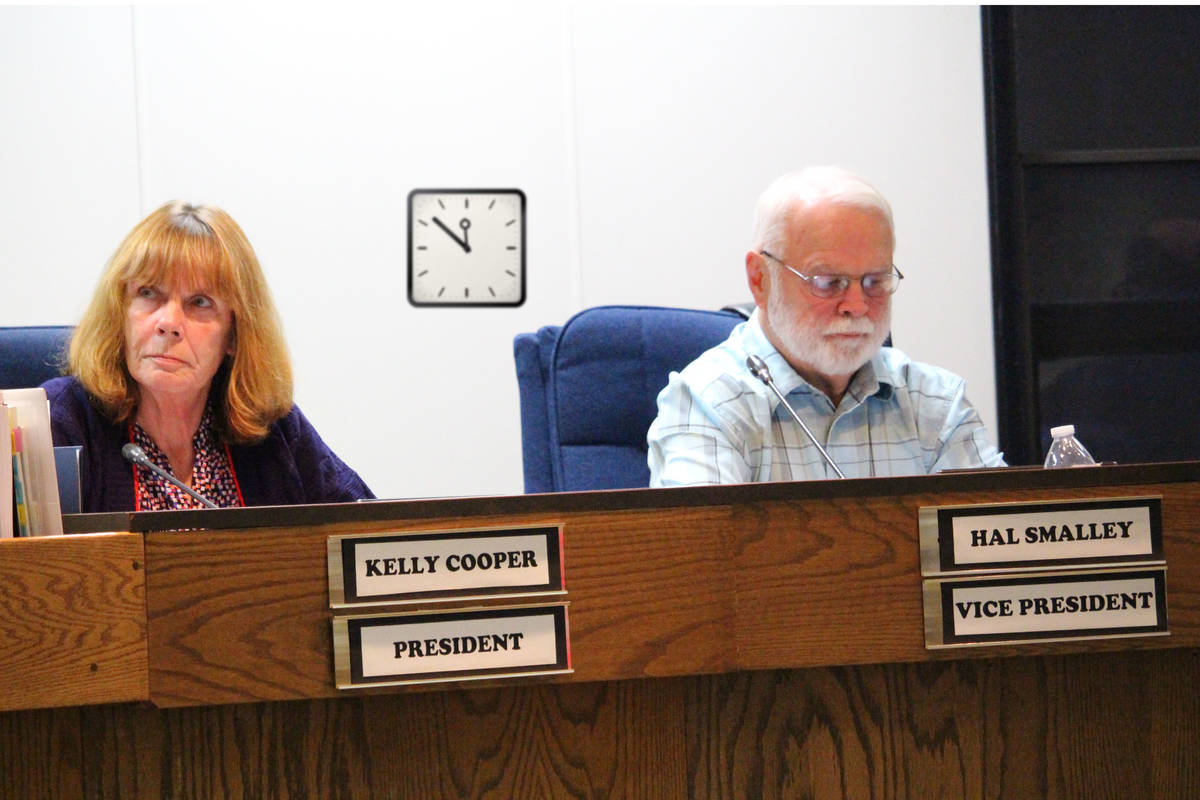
**11:52**
